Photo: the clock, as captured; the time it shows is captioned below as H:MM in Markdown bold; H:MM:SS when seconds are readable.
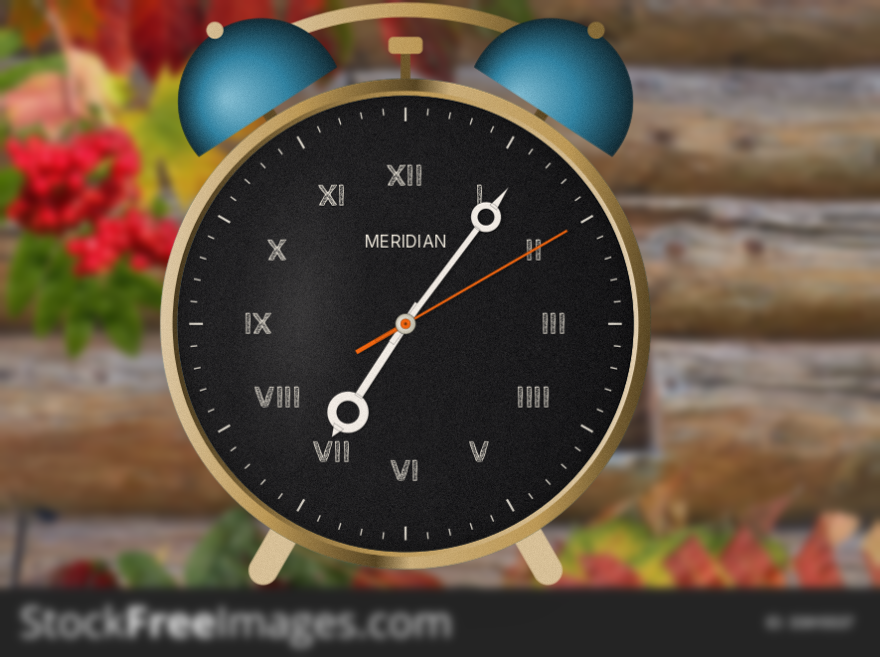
**7:06:10**
